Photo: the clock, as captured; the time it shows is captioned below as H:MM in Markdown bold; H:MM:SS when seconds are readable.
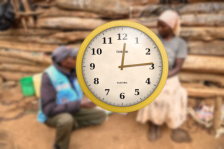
**12:14**
